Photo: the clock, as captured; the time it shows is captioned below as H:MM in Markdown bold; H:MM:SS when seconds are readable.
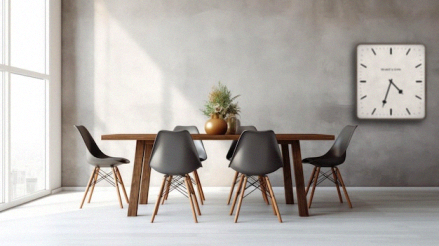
**4:33**
